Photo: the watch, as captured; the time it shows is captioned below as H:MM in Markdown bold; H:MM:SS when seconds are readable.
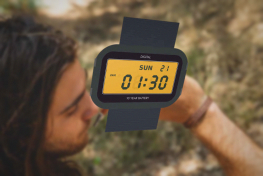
**1:30**
